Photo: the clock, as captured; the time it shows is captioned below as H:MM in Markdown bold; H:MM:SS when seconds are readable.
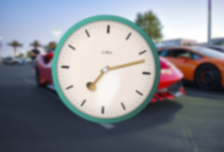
**7:12**
